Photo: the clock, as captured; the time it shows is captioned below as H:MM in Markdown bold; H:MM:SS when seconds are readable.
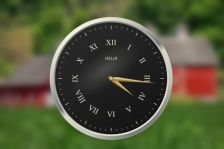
**4:16**
